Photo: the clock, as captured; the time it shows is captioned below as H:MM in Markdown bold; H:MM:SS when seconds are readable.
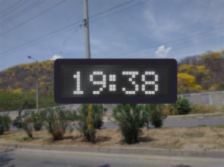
**19:38**
